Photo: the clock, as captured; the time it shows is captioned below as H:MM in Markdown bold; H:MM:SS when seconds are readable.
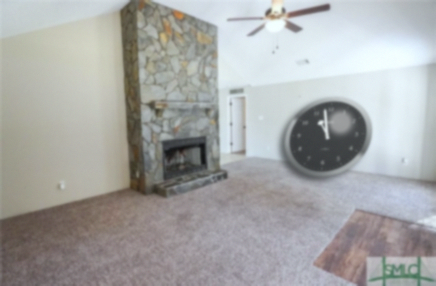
**10:58**
